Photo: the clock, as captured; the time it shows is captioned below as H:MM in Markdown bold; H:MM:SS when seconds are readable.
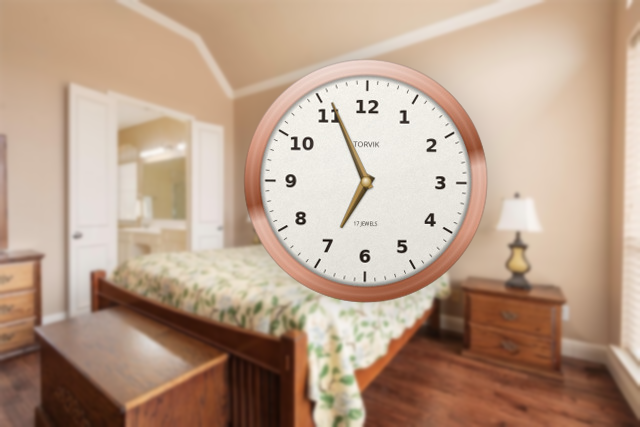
**6:56**
